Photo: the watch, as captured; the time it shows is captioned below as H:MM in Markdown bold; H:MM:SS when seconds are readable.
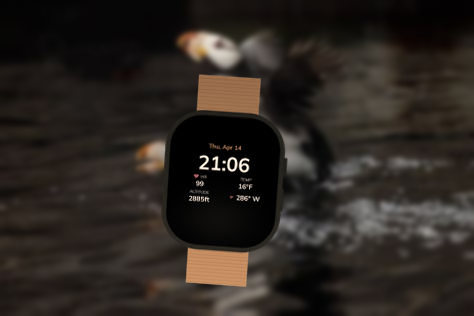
**21:06**
